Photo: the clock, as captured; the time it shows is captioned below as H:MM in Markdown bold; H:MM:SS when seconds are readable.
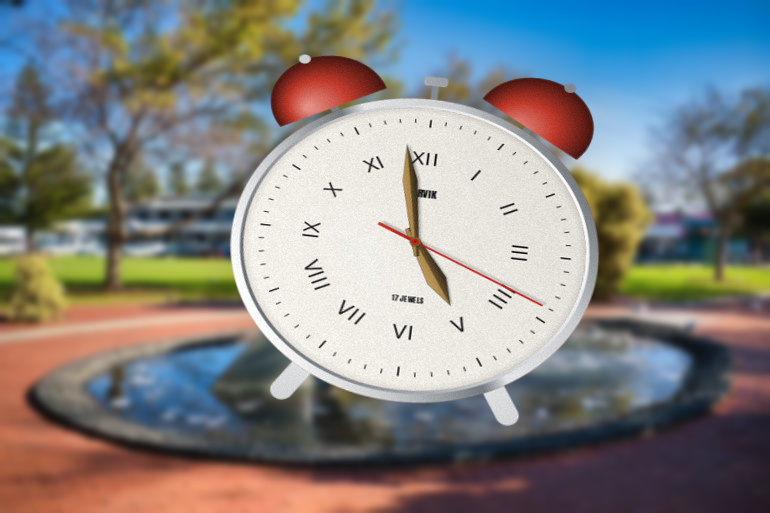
**4:58:19**
